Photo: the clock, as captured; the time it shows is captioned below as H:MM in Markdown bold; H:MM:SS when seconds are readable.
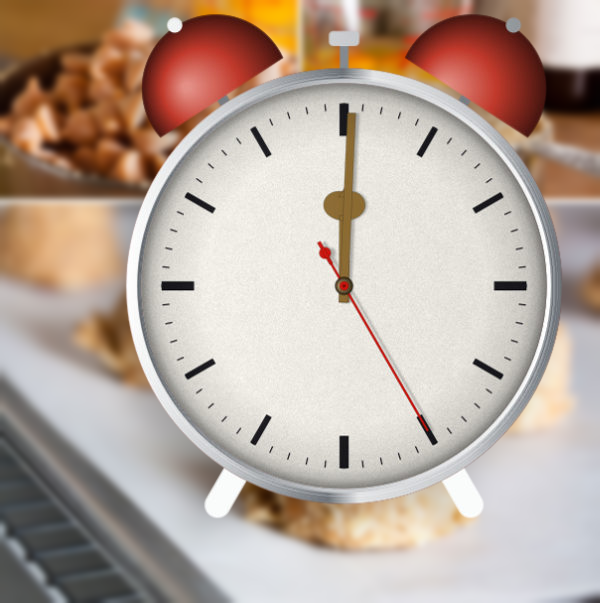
**12:00:25**
